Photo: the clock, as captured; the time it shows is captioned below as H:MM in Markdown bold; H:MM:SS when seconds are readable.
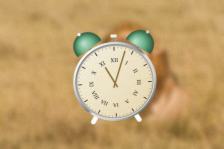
**11:03**
